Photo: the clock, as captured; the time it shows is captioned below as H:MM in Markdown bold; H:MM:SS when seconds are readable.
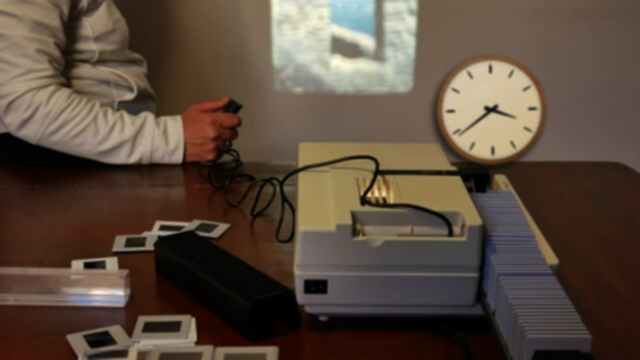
**3:39**
